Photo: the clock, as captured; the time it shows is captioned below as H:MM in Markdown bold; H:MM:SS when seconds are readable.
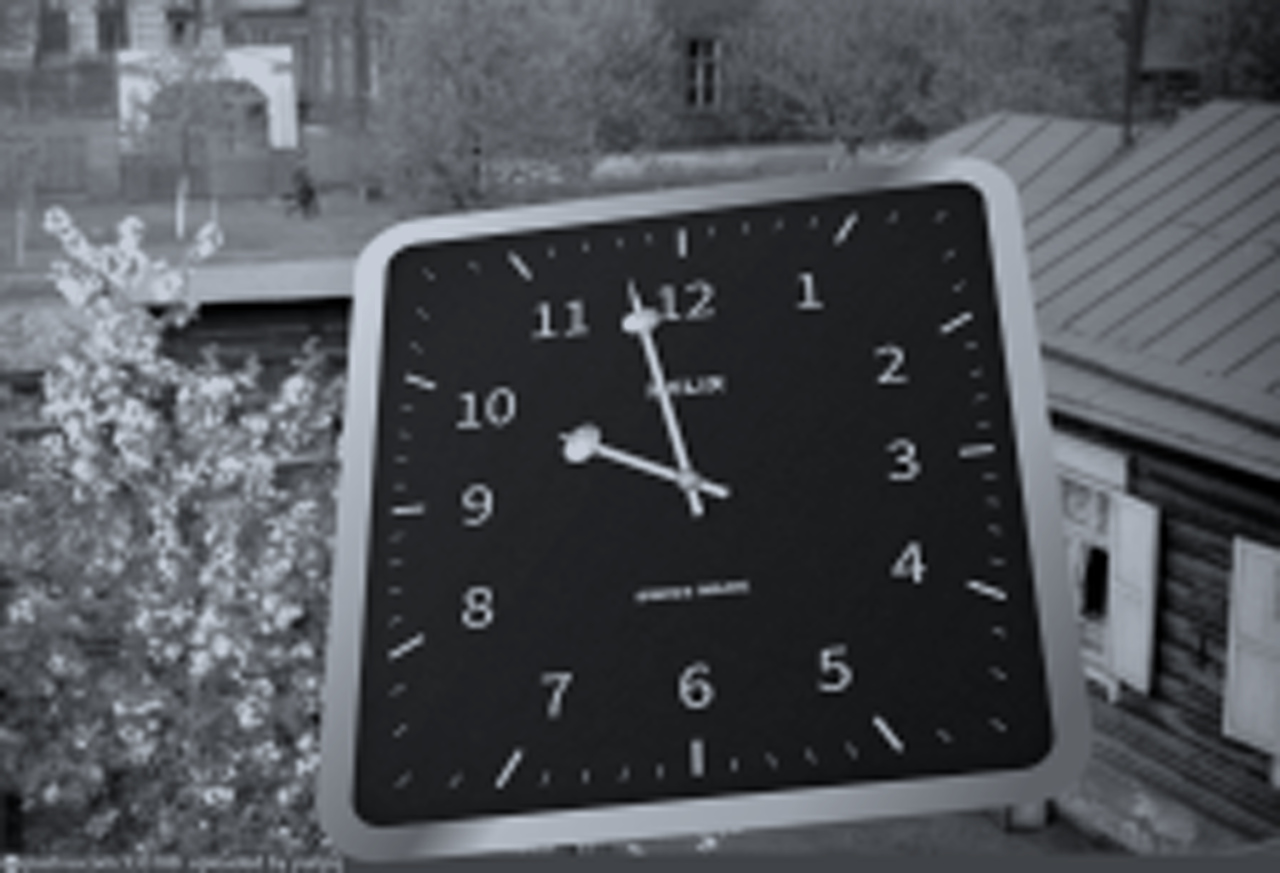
**9:58**
